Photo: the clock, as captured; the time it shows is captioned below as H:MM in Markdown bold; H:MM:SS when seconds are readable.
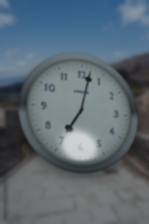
**7:02**
